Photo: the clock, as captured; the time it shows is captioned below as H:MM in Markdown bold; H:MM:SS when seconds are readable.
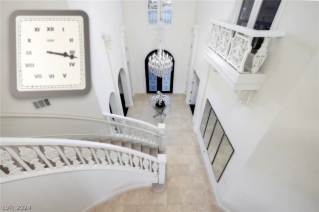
**3:17**
